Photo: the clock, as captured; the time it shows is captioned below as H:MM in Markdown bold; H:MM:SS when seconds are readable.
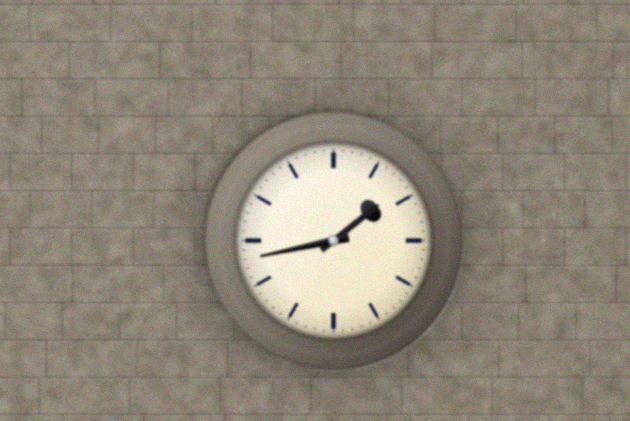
**1:43**
